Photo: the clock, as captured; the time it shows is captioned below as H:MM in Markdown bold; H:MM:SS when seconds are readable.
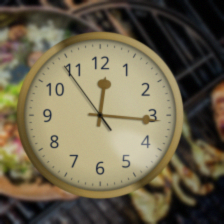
**12:15:54**
